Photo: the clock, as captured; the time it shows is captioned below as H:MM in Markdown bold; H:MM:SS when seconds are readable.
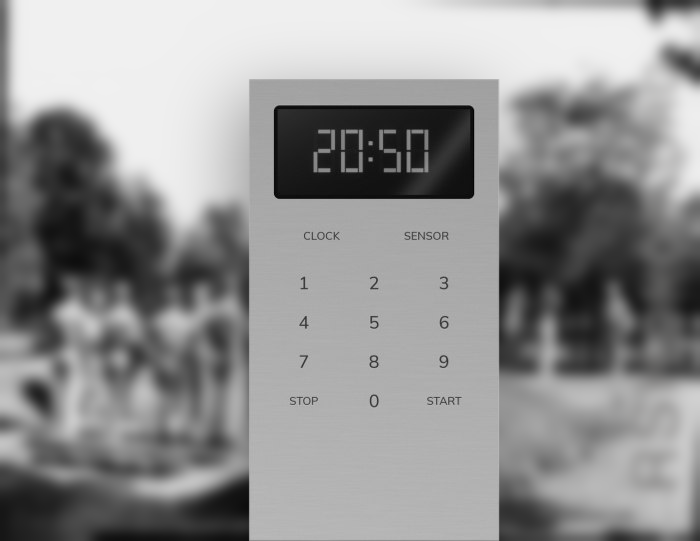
**20:50**
